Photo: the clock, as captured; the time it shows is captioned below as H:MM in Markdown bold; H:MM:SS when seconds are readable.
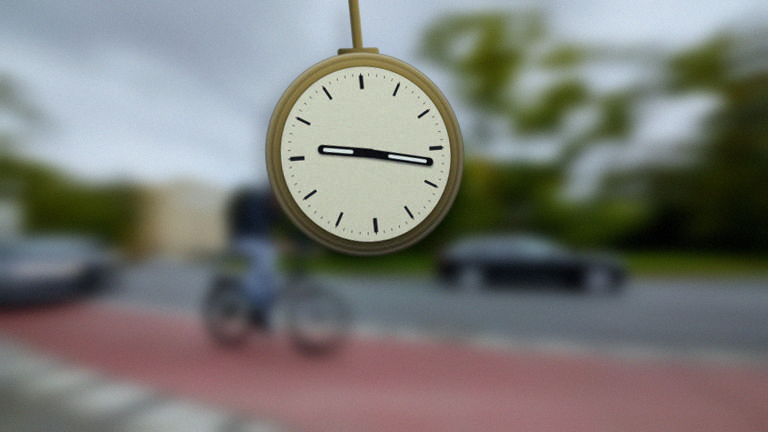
**9:17**
